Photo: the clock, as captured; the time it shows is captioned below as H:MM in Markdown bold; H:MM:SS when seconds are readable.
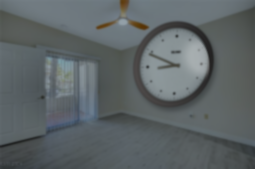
**8:49**
